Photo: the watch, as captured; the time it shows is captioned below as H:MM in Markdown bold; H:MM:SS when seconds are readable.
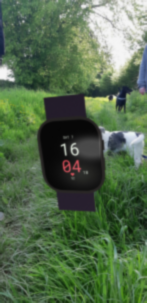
**16:04**
